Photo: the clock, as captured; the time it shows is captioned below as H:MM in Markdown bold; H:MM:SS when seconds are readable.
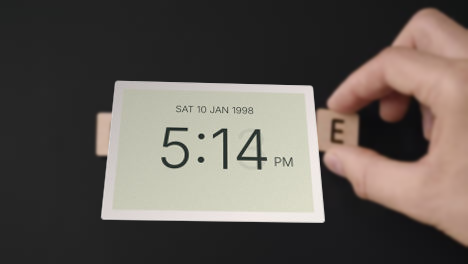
**5:14**
